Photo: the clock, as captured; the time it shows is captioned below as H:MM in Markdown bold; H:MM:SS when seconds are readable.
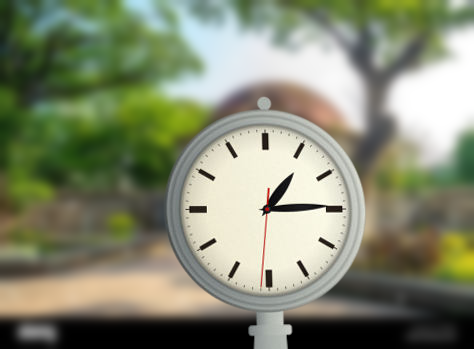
**1:14:31**
